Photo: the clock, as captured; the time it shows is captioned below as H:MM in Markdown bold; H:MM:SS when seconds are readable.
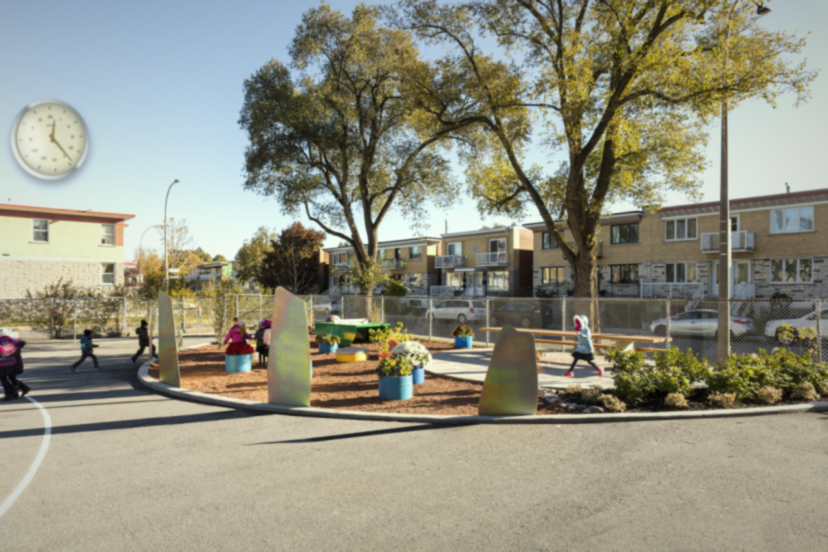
**12:24**
